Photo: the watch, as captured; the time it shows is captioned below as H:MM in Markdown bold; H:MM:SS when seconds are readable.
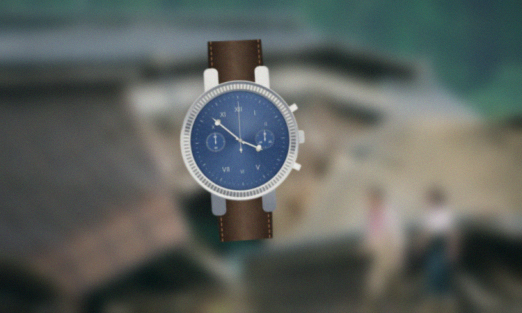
**3:52**
